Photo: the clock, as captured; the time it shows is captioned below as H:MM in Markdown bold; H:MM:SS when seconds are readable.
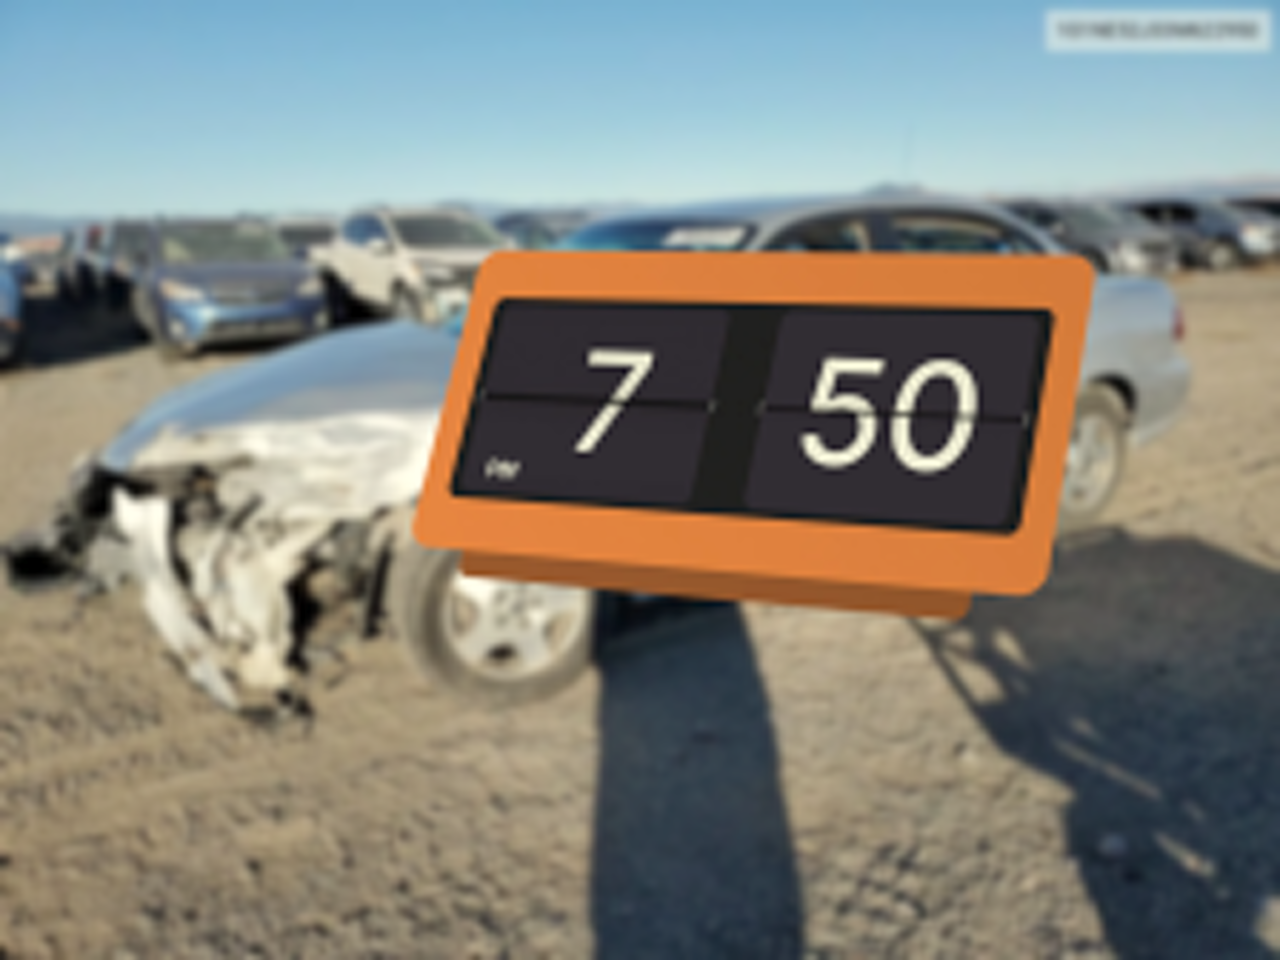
**7:50**
